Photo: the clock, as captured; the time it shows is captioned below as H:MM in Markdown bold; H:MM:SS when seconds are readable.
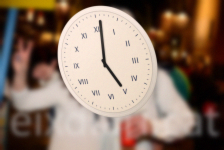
**5:01**
